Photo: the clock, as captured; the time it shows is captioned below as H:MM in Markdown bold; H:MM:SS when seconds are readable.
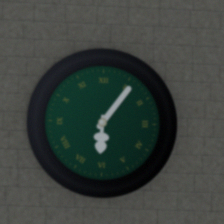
**6:06**
